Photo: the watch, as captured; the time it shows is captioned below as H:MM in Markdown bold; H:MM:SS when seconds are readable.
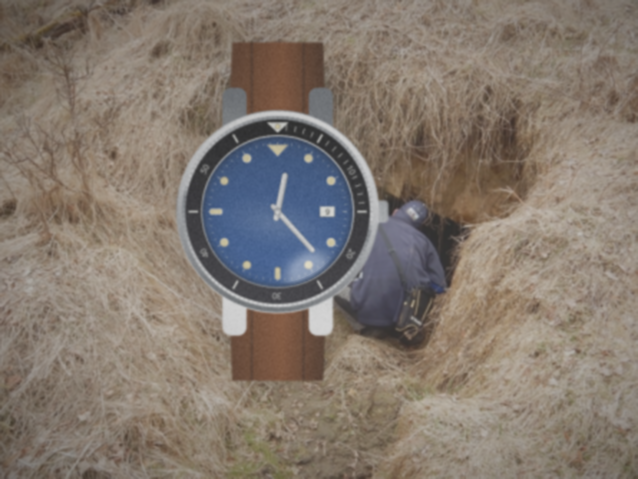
**12:23**
